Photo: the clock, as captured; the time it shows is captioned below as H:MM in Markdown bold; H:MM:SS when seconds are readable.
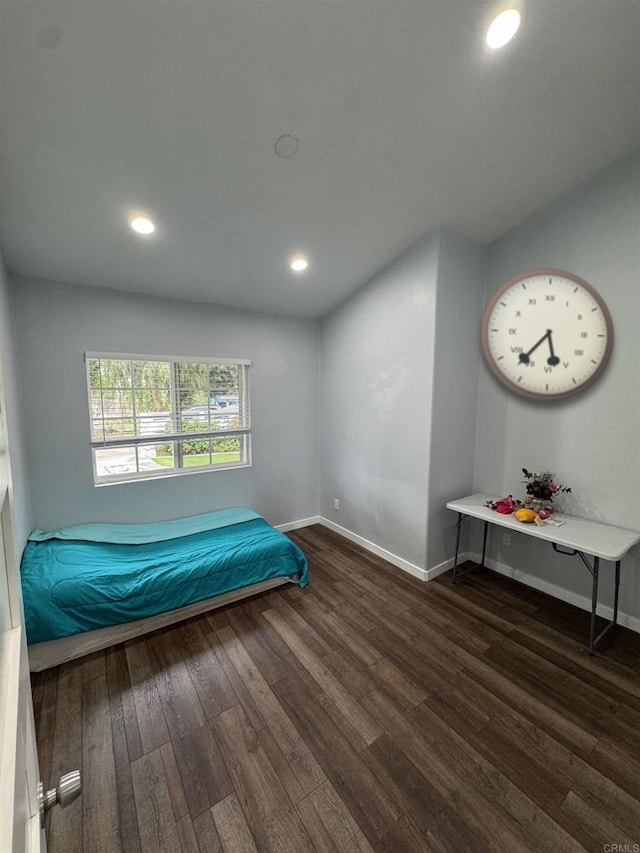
**5:37**
